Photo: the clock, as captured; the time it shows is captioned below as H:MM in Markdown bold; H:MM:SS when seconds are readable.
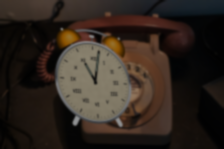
**11:02**
